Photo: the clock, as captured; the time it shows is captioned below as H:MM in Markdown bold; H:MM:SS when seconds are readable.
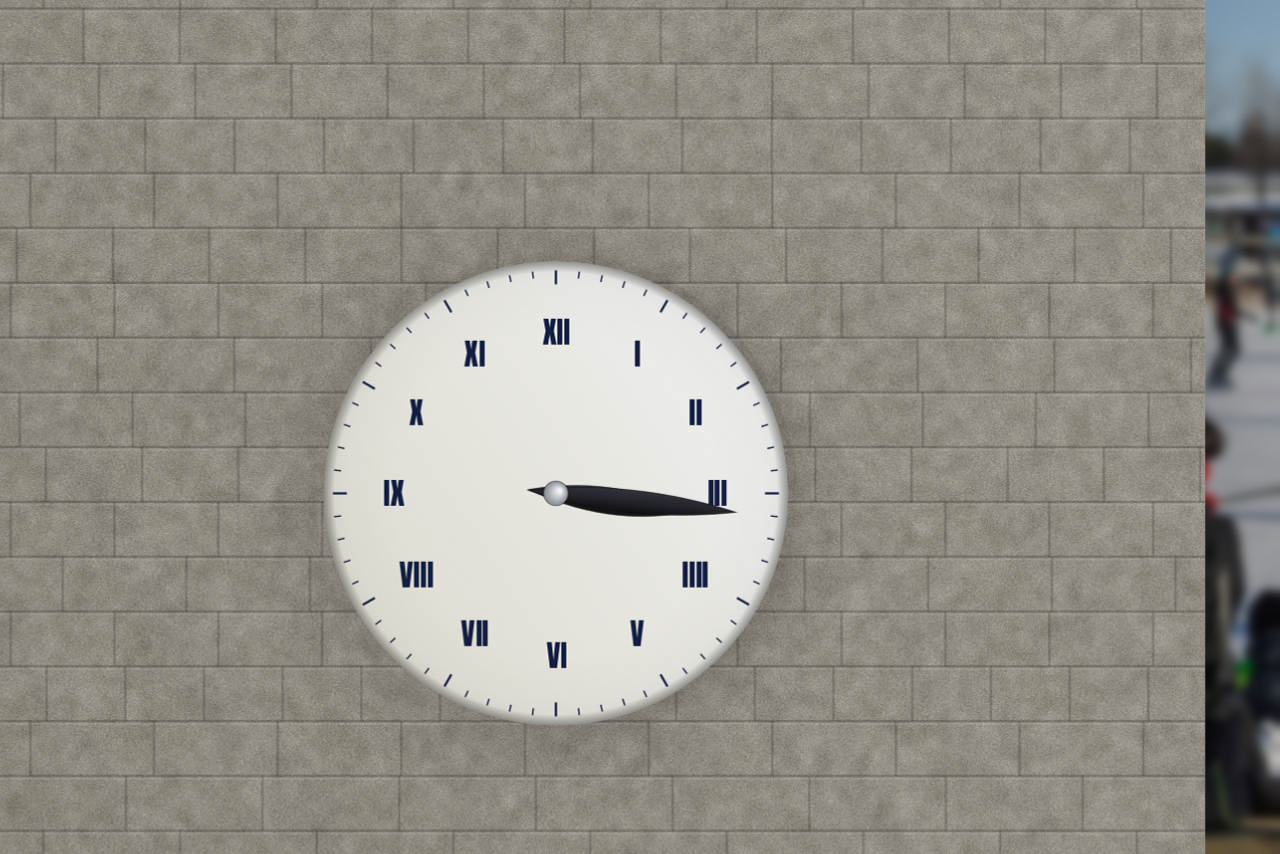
**3:16**
